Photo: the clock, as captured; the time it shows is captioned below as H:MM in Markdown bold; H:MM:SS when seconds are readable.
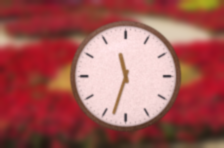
**11:33**
